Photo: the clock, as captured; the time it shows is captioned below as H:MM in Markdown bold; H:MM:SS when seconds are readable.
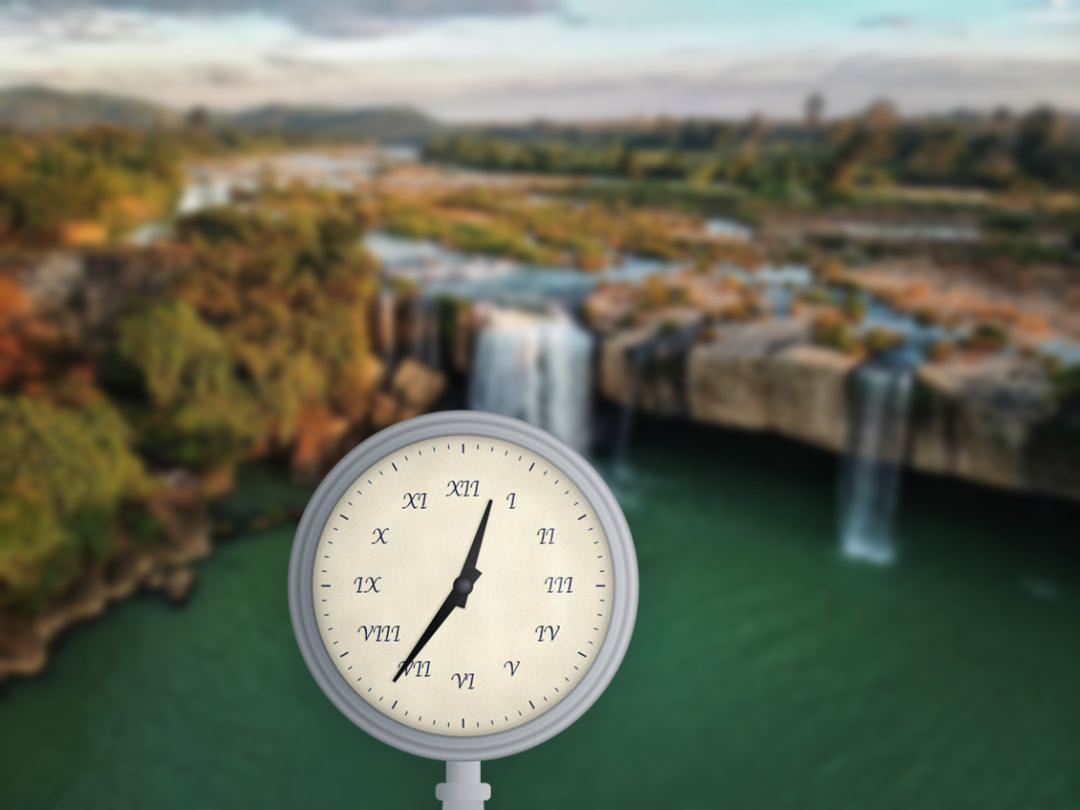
**12:36**
